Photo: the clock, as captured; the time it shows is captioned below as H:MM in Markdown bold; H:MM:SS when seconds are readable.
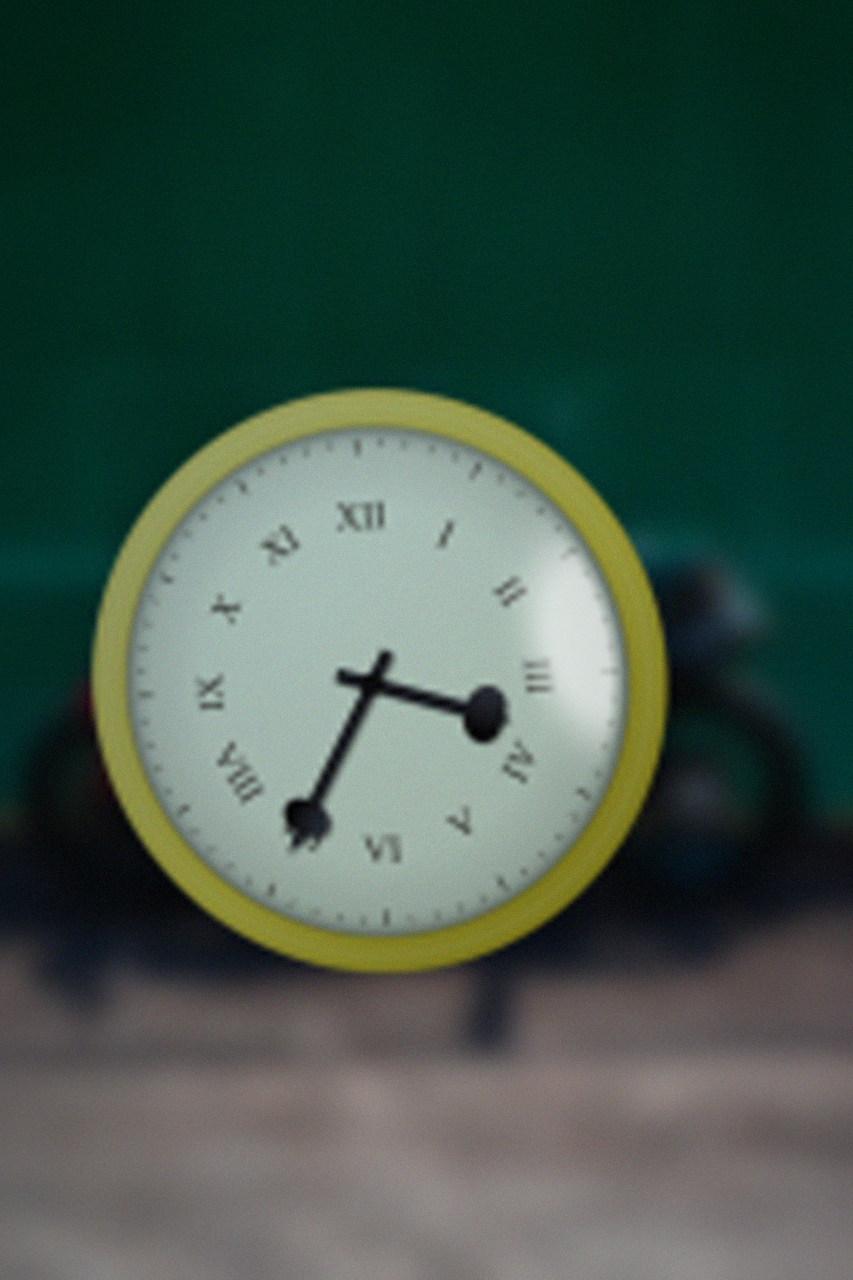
**3:35**
